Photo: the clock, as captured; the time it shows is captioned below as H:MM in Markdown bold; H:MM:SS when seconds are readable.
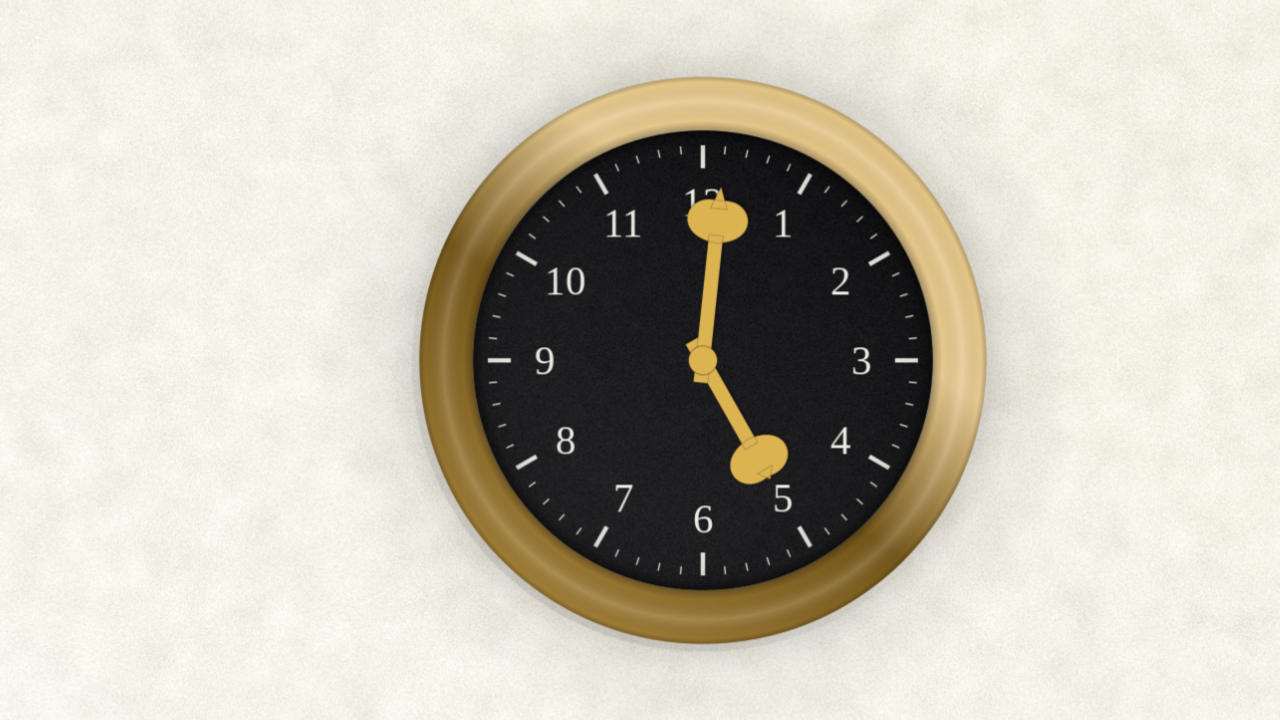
**5:01**
